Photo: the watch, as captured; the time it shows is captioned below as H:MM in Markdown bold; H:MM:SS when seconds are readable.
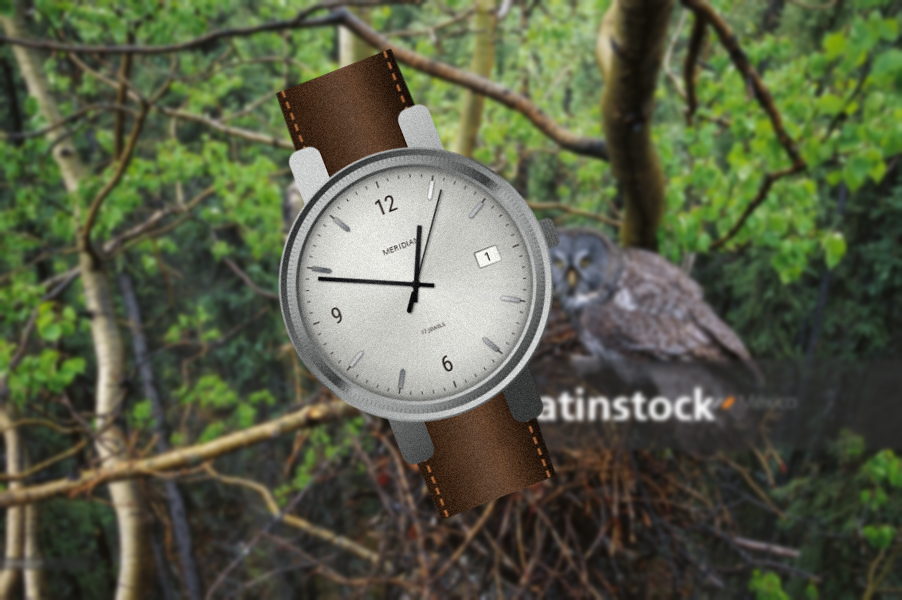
**12:49:06**
